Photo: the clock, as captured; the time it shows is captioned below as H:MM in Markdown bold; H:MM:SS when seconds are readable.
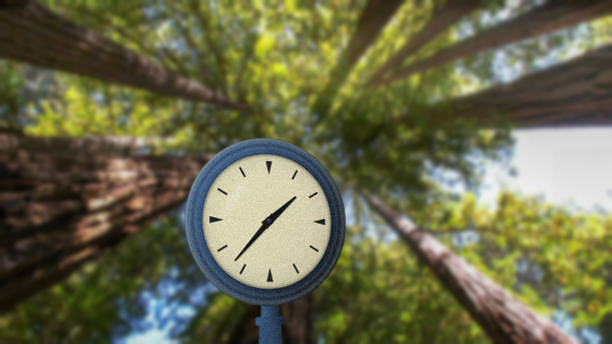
**1:37**
